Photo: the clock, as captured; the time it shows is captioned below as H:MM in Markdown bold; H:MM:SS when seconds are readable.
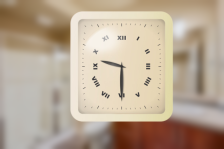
**9:30**
